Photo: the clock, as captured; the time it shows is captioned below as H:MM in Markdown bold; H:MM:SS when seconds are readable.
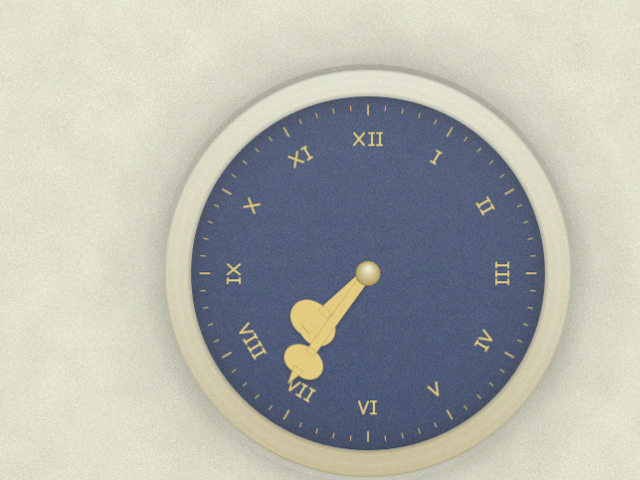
**7:36**
